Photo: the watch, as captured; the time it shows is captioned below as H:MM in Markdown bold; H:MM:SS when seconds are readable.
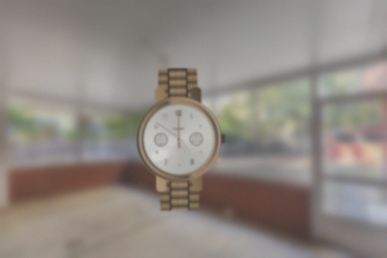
**4:51**
